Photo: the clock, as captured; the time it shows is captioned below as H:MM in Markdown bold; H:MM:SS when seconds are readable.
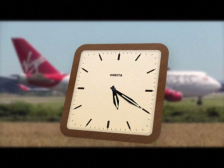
**5:20**
